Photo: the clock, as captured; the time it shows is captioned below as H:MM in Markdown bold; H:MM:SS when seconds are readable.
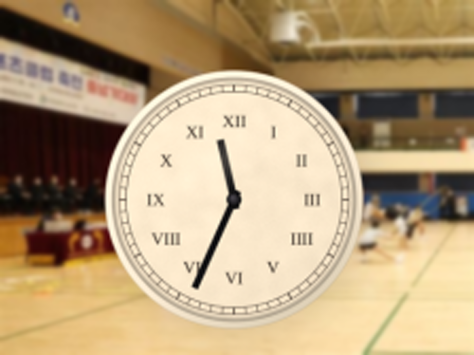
**11:34**
